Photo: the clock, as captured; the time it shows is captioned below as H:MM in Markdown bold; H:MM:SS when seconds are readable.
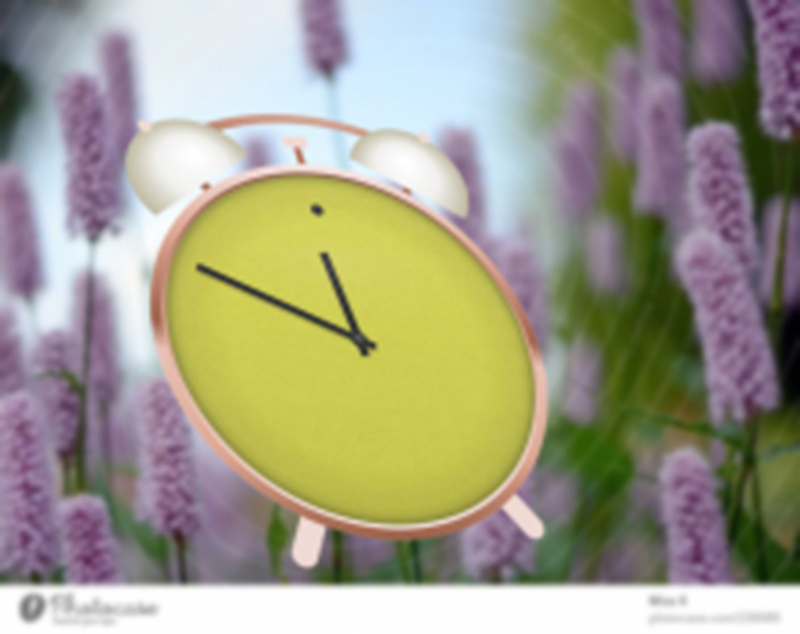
**11:50**
